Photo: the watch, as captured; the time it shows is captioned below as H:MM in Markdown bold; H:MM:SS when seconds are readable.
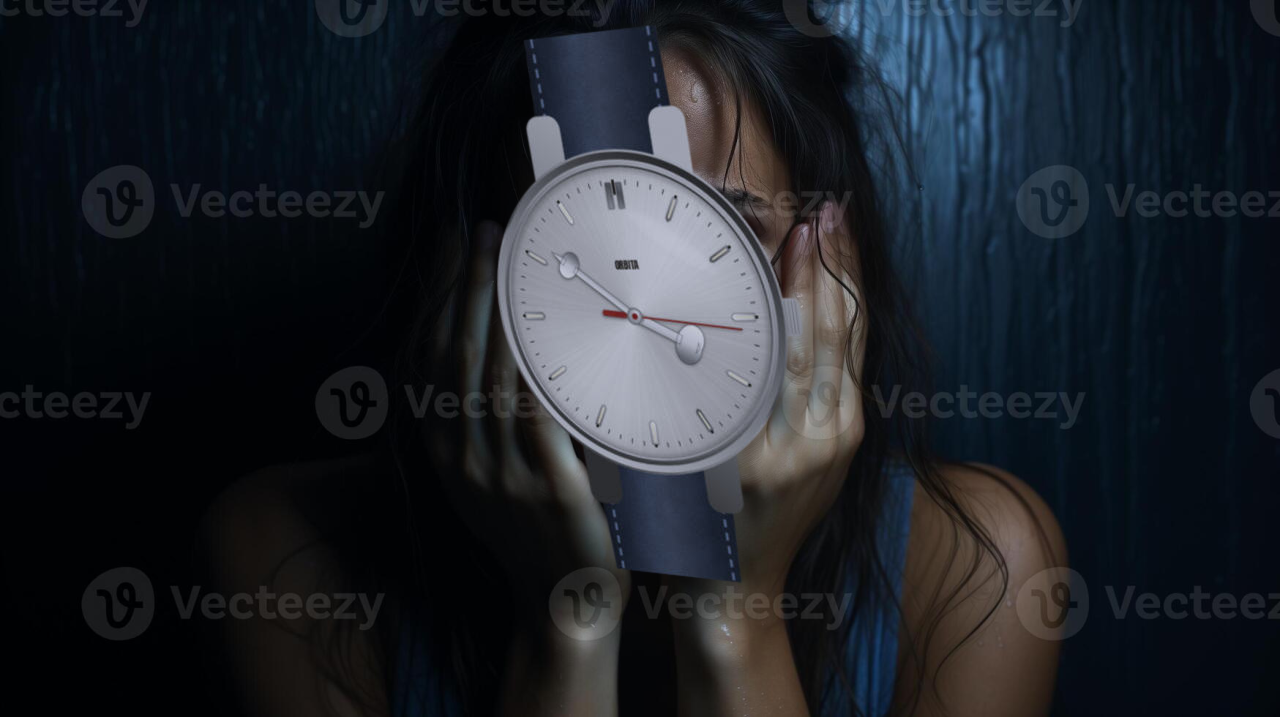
**3:51:16**
